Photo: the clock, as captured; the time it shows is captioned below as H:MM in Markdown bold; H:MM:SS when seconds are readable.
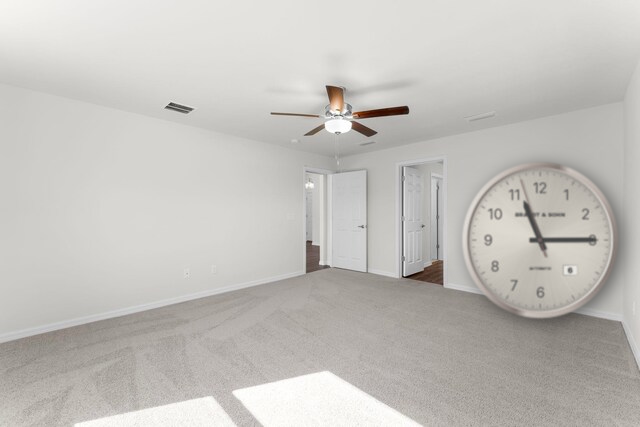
**11:14:57**
